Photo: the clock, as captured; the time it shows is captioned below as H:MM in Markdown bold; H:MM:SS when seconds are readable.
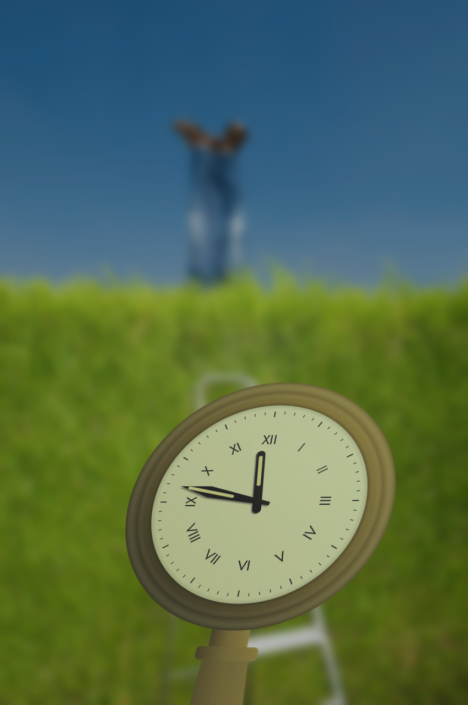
**11:47**
